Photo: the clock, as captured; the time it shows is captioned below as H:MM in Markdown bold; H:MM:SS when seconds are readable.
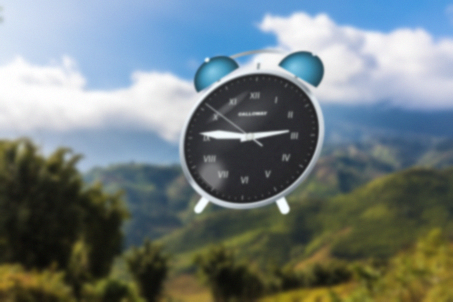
**2:45:51**
